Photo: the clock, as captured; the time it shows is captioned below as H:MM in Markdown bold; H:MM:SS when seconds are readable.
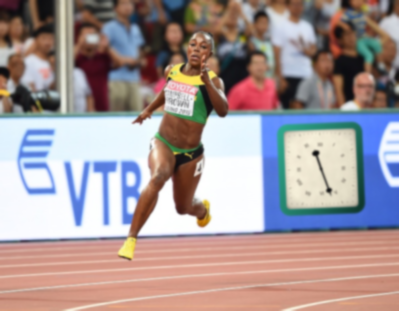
**11:27**
